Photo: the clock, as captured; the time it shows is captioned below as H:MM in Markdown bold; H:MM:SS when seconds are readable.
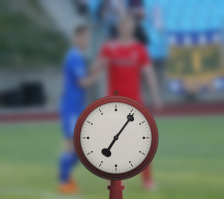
**7:06**
